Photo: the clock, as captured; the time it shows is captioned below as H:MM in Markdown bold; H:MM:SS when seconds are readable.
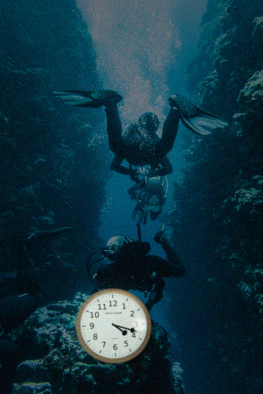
**4:18**
